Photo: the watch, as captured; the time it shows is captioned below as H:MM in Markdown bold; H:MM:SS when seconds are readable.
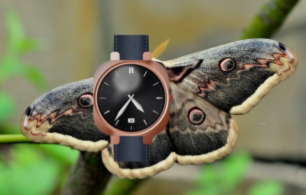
**4:36**
